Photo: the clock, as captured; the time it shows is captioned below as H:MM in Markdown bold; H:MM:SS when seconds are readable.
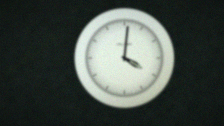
**4:01**
